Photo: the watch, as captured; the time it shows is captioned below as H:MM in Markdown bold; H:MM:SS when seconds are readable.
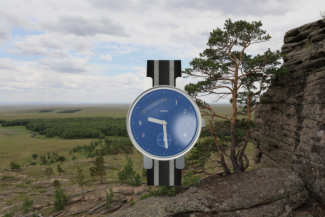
**9:29**
